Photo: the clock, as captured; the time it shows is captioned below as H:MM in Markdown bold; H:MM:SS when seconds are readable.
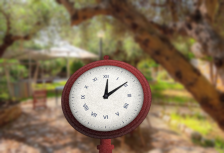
**12:09**
